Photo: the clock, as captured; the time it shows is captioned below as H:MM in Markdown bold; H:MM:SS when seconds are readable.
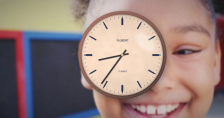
**8:36**
